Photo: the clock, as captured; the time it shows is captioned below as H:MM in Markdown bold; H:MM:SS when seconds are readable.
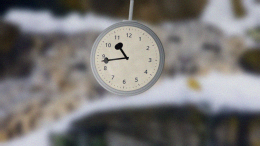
**10:43**
